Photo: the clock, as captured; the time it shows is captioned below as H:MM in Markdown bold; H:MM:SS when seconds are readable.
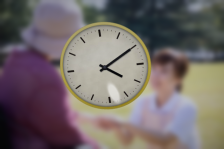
**4:10**
